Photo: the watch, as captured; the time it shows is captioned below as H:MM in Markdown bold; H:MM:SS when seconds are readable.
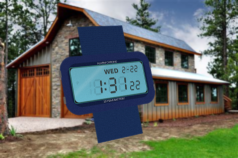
**1:31:22**
